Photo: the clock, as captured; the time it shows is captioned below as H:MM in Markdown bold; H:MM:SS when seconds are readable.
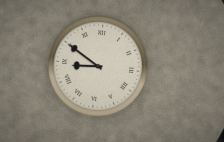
**8:50**
